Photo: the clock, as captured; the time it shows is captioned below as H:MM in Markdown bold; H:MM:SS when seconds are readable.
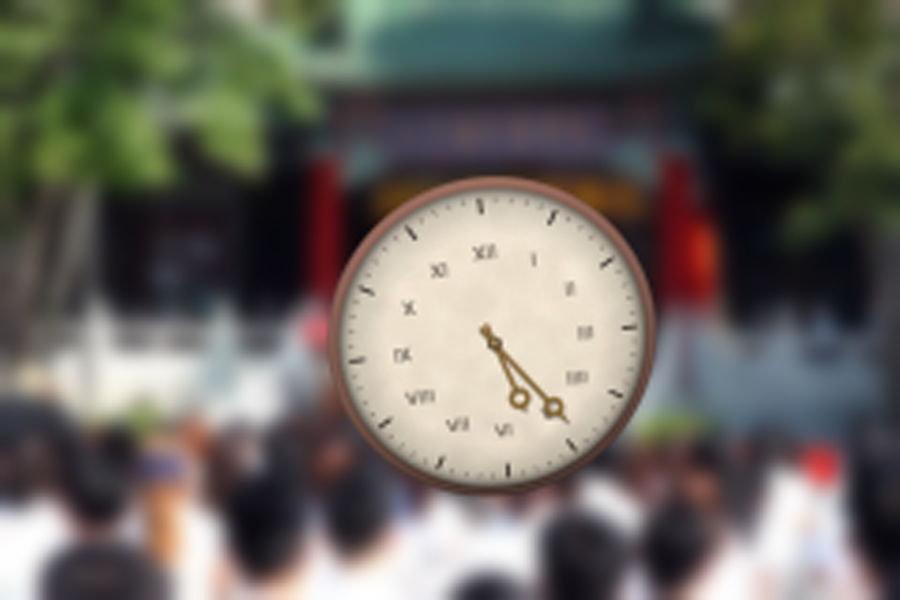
**5:24**
